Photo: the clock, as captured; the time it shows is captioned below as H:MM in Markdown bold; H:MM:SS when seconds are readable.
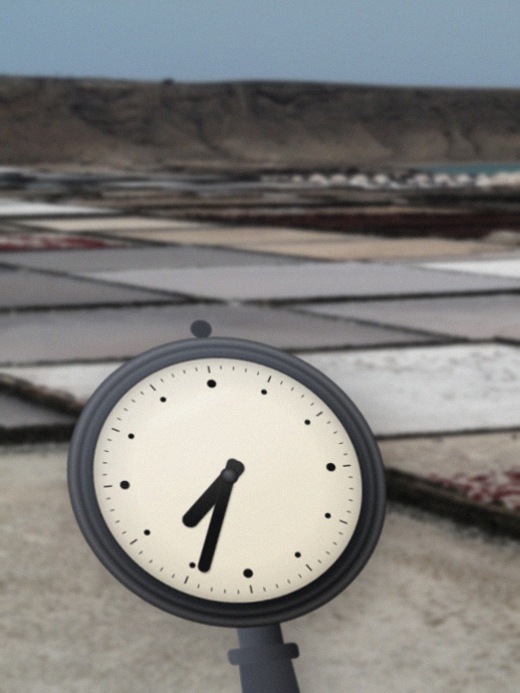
**7:34**
